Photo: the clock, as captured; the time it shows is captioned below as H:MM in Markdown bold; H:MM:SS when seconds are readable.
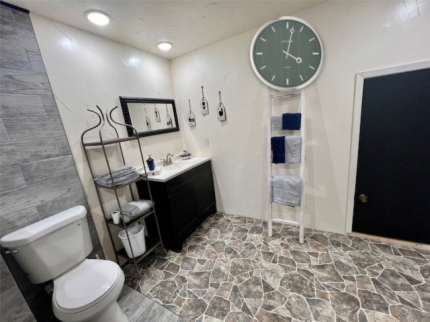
**4:02**
